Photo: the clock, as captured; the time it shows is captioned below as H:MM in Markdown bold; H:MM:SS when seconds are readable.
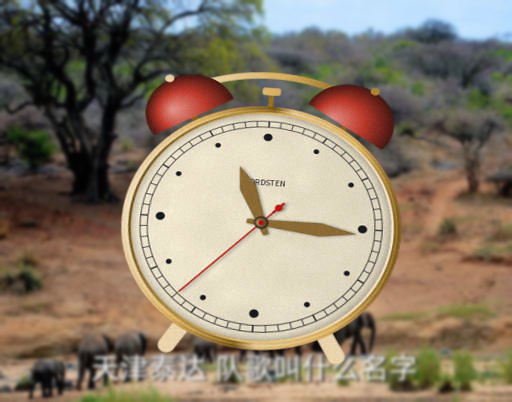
**11:15:37**
